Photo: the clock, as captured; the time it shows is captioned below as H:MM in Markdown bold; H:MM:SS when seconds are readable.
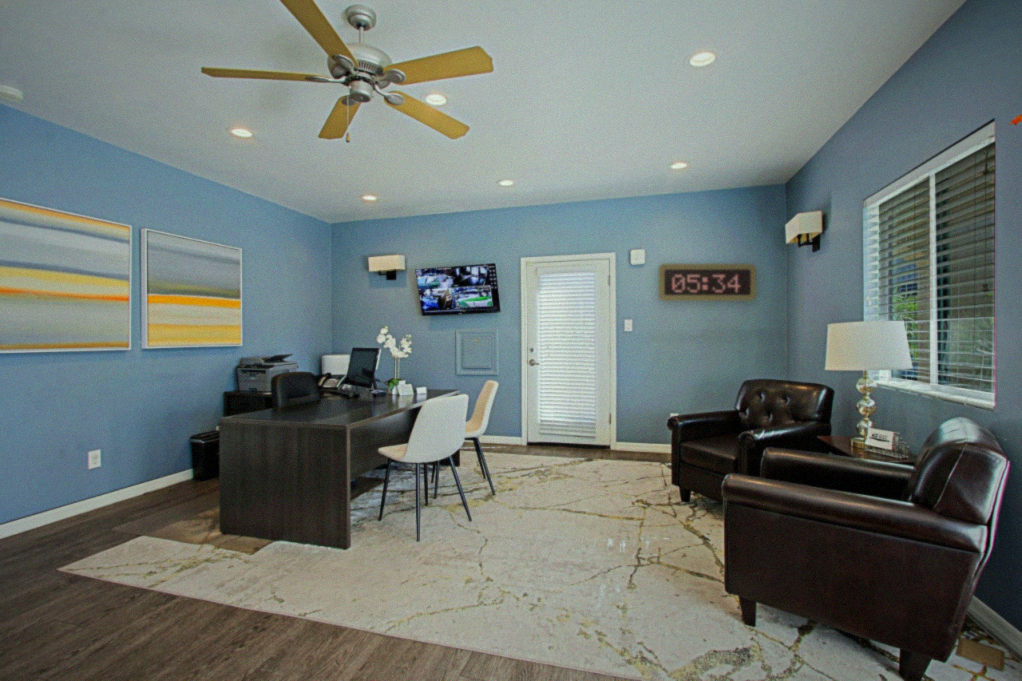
**5:34**
